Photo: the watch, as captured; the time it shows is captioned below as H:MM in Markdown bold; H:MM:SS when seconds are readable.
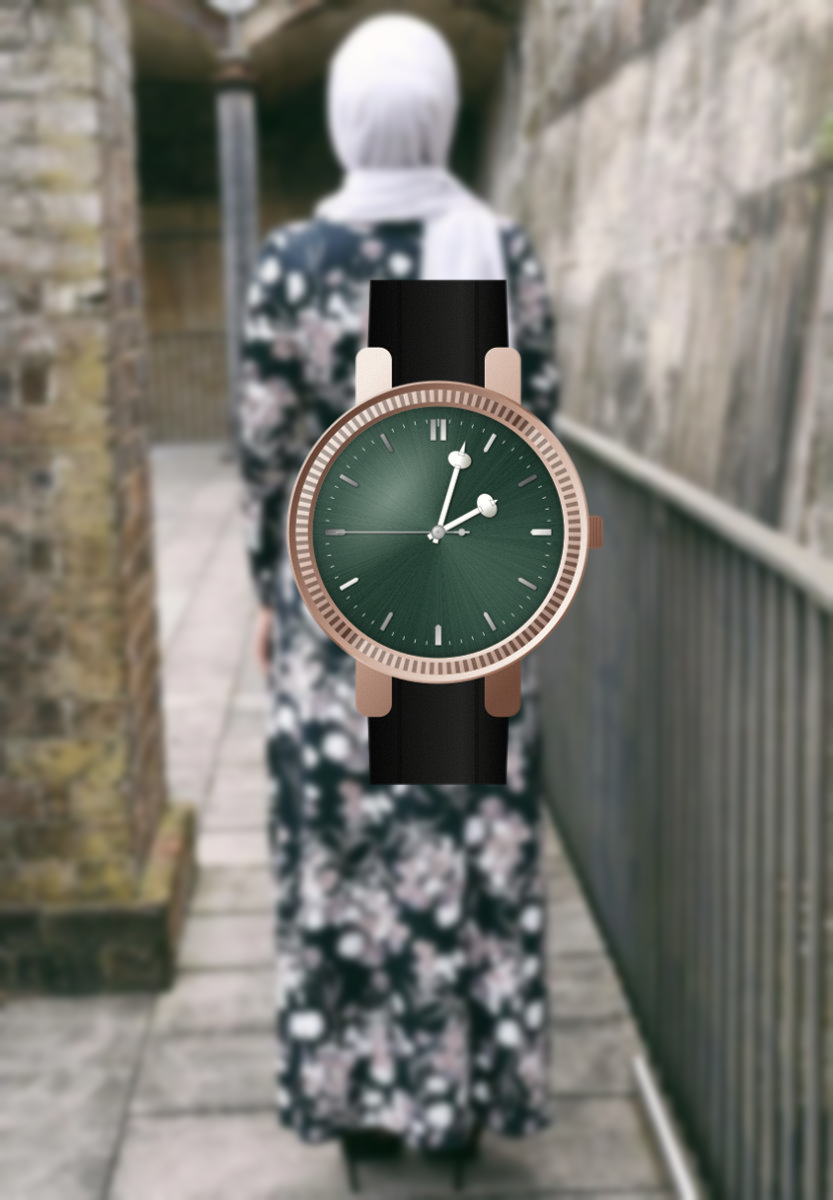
**2:02:45**
